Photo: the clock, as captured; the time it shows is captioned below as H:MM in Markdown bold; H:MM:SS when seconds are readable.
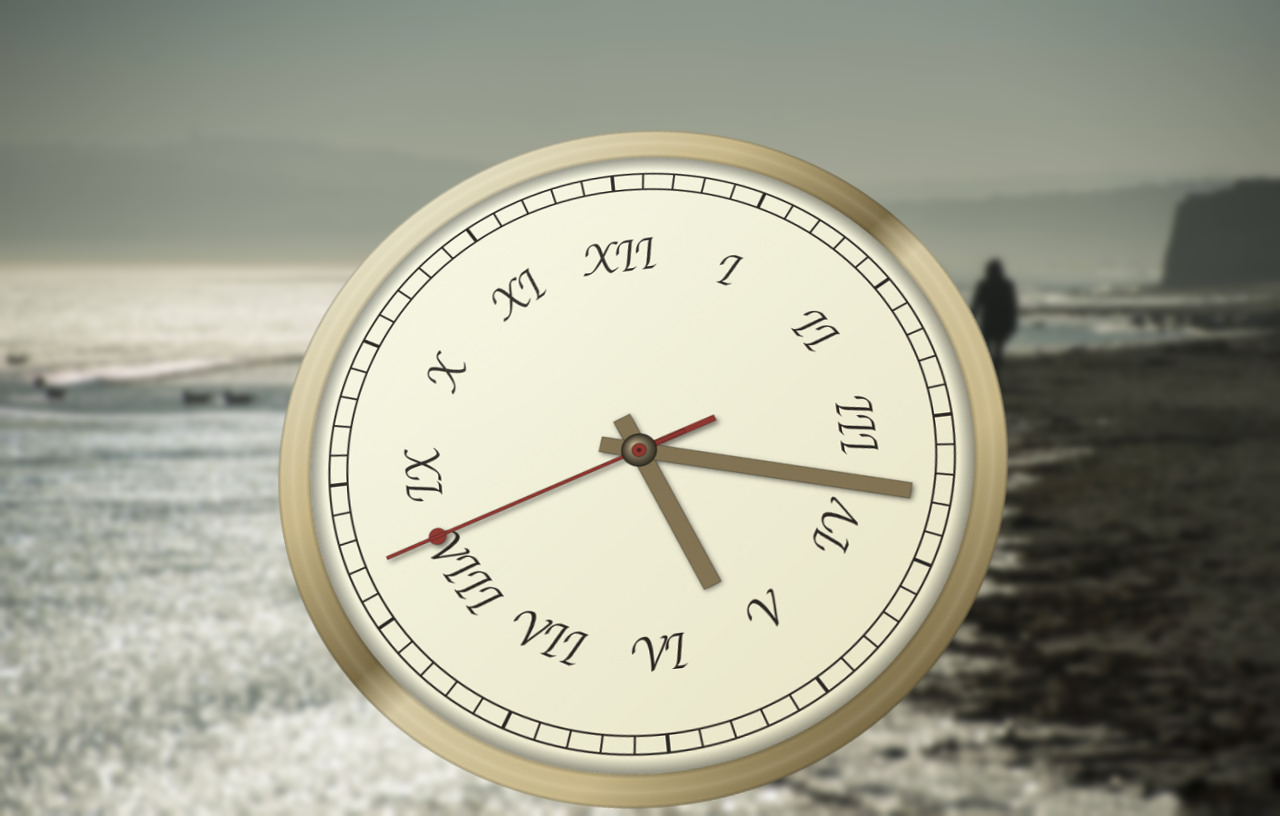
**5:17:42**
